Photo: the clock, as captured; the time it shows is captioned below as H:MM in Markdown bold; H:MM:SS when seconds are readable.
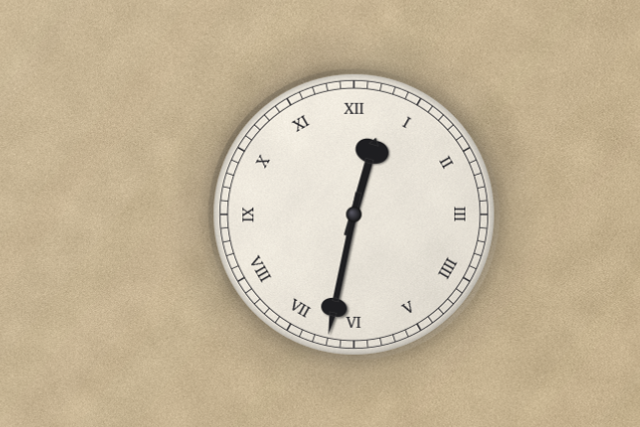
**12:32**
